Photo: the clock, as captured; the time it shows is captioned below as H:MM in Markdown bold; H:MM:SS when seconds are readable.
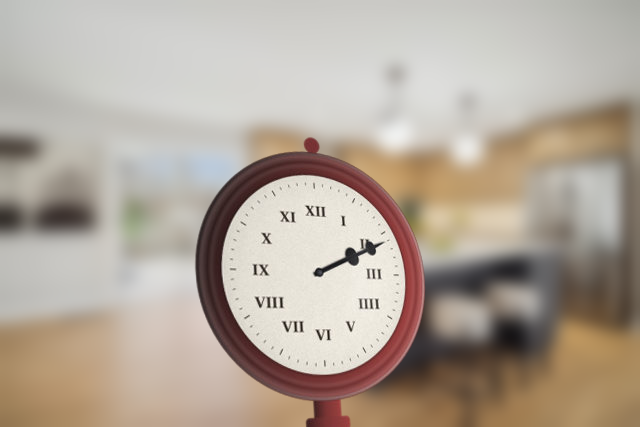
**2:11**
